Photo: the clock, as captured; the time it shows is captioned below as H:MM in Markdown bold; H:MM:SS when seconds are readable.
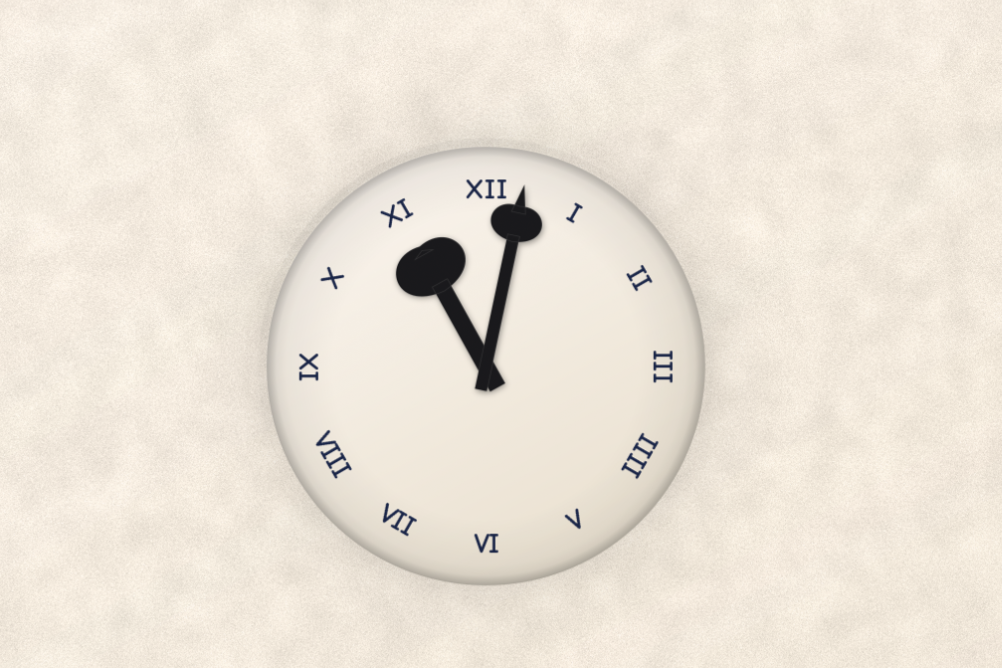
**11:02**
